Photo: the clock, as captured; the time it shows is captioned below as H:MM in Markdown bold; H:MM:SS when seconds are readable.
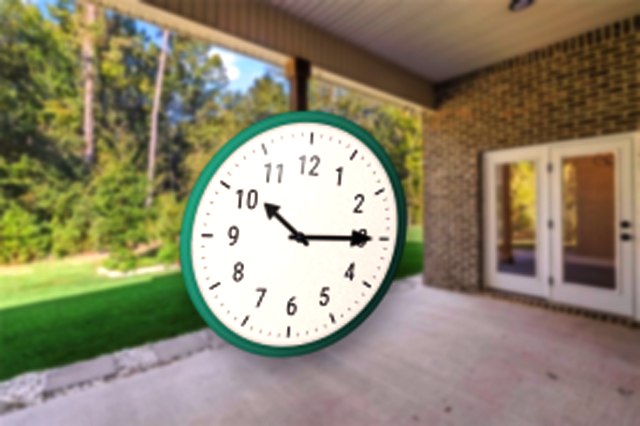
**10:15**
